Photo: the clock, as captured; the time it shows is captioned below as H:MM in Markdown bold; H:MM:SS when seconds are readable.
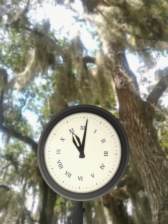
**11:01**
